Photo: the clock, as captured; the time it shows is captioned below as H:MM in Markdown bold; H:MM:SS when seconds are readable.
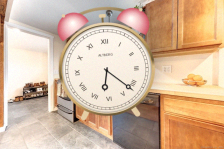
**6:22**
